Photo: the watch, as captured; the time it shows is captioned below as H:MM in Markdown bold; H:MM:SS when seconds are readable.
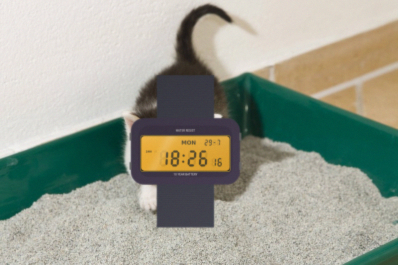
**18:26**
